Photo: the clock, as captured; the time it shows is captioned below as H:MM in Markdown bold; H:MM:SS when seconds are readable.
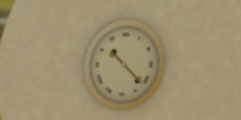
**10:22**
